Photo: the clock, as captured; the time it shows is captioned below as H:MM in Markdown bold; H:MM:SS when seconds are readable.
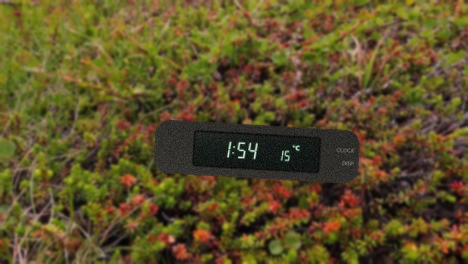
**1:54**
